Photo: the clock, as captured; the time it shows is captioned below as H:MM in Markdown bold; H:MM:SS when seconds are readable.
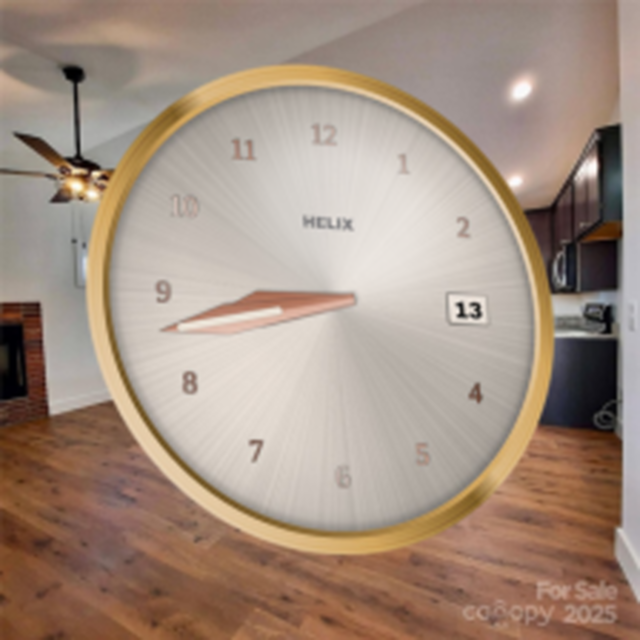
**8:43**
